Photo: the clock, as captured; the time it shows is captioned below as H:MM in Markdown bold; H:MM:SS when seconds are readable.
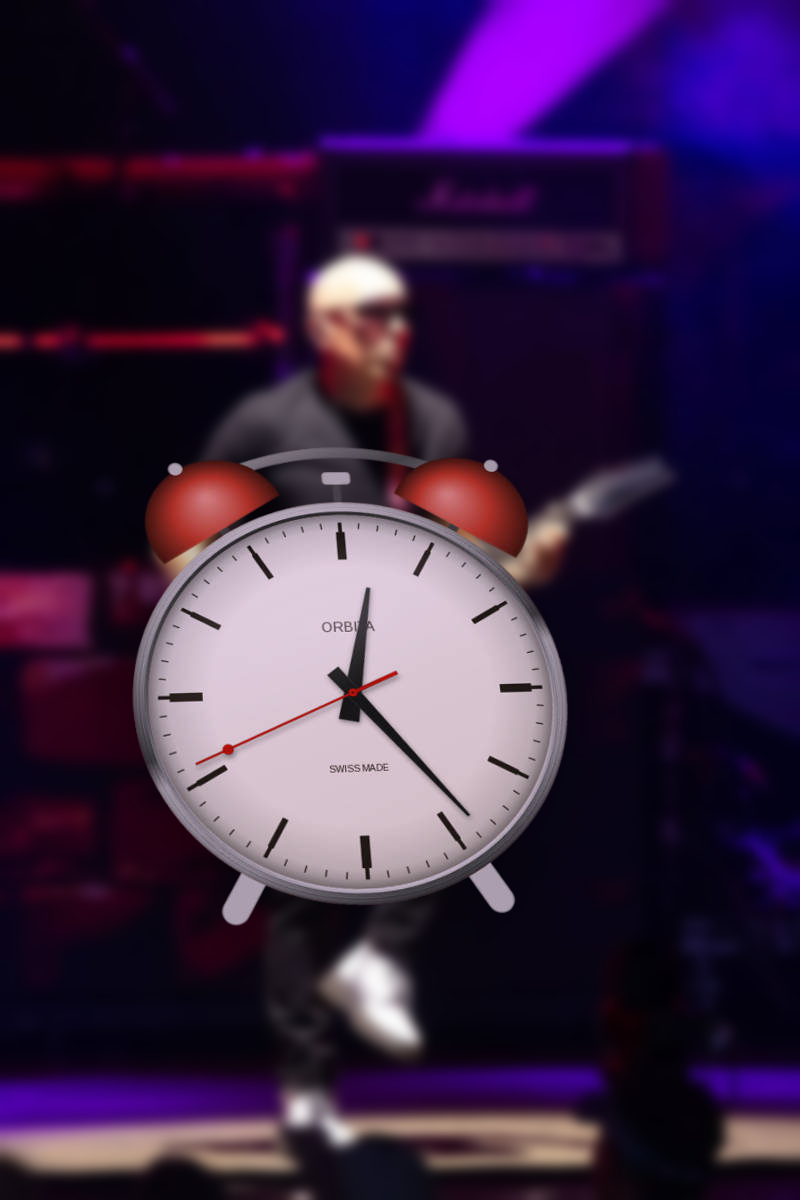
**12:23:41**
